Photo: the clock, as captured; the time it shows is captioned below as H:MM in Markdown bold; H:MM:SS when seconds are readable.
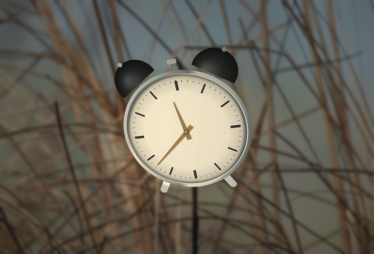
**11:38**
